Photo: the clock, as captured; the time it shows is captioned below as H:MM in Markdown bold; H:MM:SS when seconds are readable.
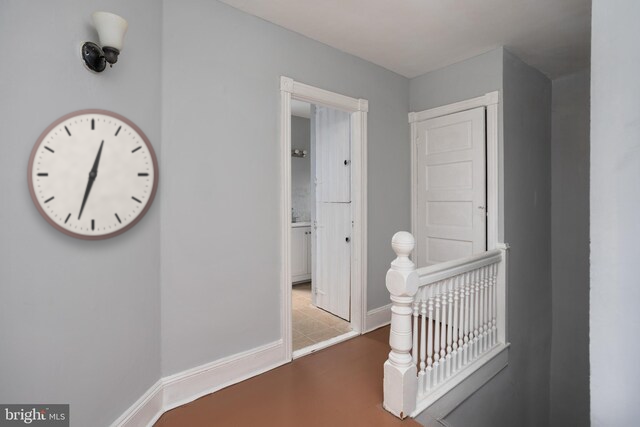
**12:33**
